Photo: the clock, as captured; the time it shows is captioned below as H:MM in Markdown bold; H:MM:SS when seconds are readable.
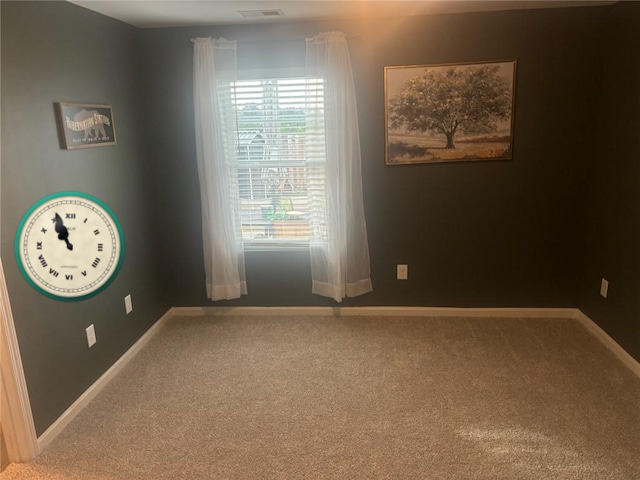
**10:56**
